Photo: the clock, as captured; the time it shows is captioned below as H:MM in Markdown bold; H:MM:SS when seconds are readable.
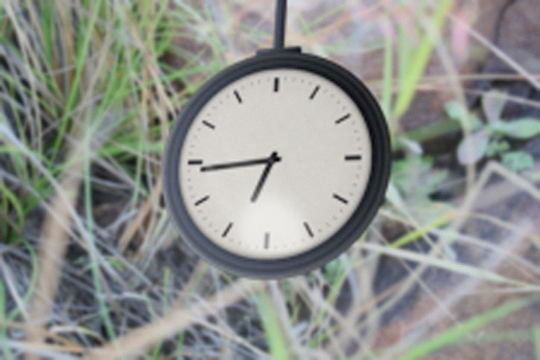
**6:44**
